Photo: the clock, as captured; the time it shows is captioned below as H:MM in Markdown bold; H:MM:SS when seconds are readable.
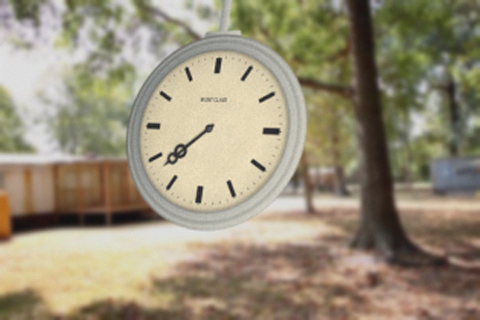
**7:38**
